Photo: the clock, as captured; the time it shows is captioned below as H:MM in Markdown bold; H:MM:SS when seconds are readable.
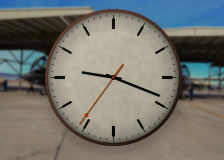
**9:18:36**
